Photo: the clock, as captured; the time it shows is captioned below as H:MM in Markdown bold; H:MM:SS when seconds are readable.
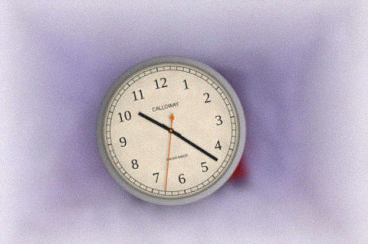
**10:22:33**
